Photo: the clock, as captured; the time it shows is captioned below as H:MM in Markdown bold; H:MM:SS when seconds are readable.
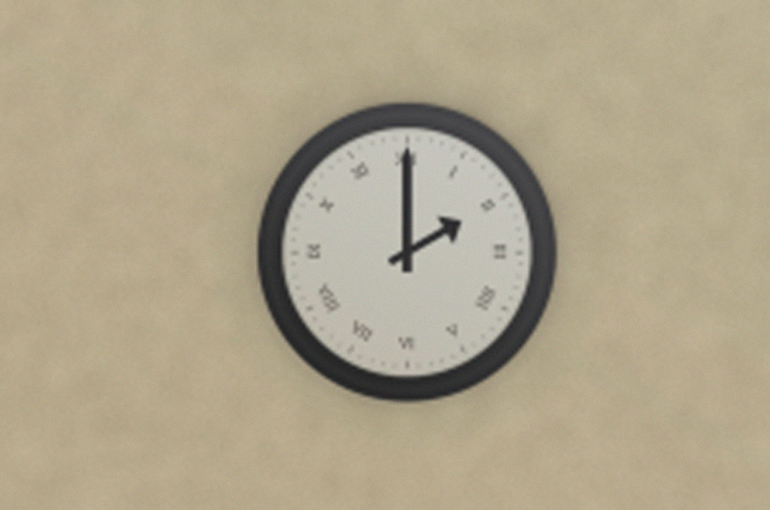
**2:00**
